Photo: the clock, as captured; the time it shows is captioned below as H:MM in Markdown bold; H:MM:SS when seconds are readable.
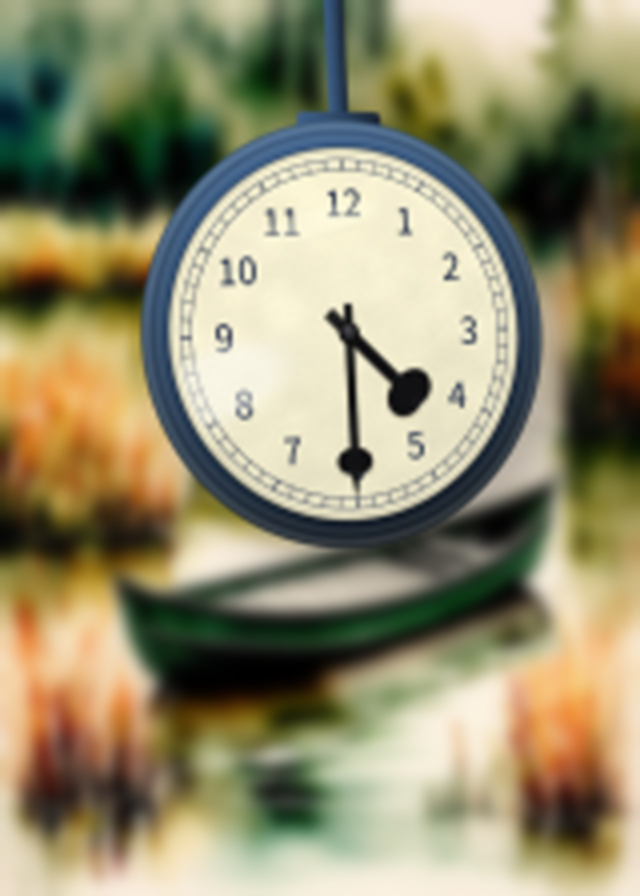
**4:30**
